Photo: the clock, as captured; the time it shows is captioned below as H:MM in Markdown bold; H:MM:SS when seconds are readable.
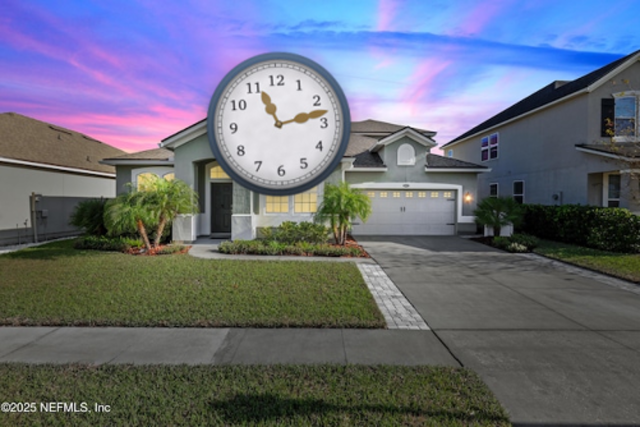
**11:13**
